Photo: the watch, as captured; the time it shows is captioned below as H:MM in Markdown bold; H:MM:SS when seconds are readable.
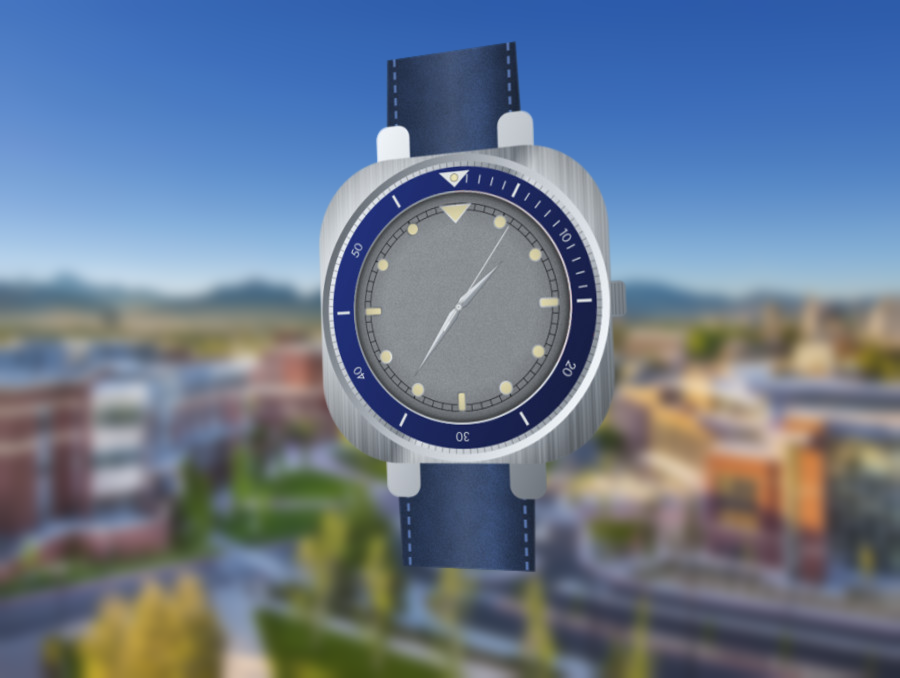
**1:36:06**
